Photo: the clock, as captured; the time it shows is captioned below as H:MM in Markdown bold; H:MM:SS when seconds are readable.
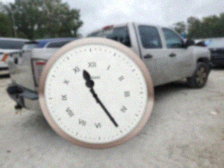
**11:25**
